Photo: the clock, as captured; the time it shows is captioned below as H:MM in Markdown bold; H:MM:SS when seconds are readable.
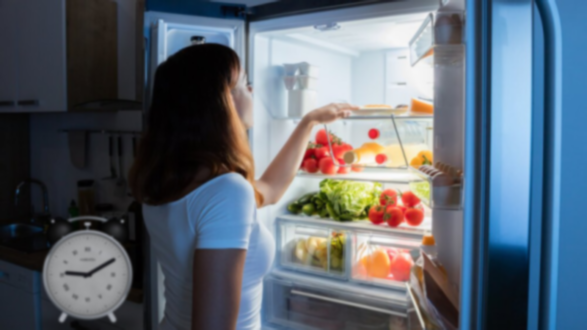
**9:10**
